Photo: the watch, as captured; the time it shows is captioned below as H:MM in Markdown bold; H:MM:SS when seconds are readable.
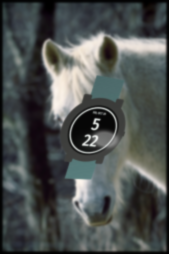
**5:22**
